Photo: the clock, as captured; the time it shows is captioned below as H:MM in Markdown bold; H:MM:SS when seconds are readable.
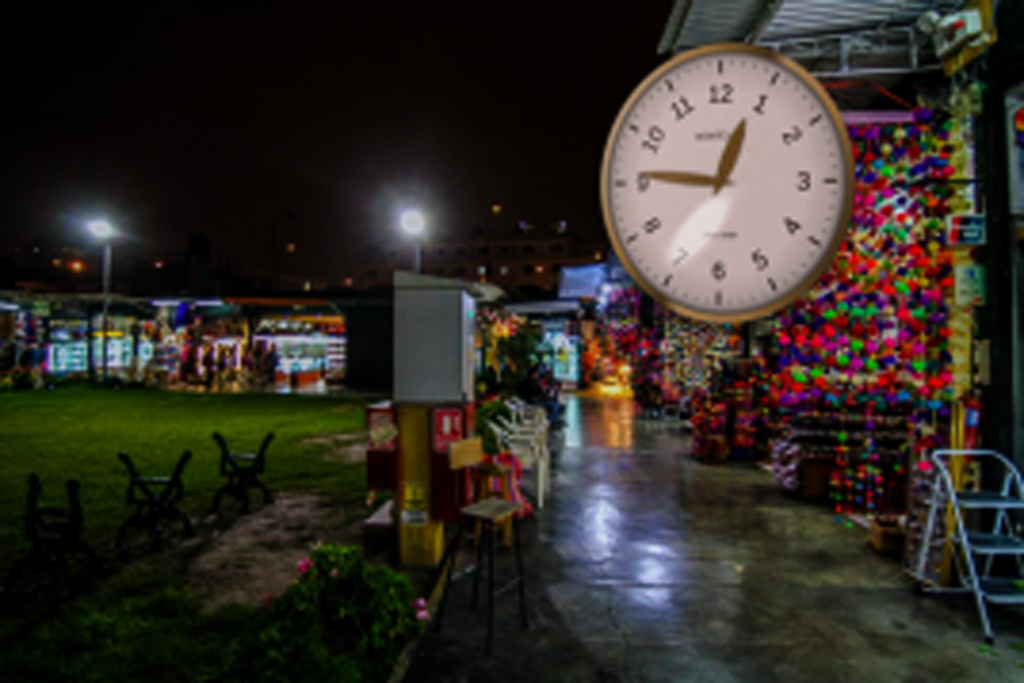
**12:46**
